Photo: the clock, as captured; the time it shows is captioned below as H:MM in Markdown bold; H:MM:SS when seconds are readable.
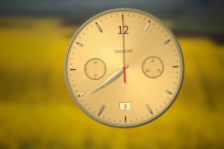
**7:39**
